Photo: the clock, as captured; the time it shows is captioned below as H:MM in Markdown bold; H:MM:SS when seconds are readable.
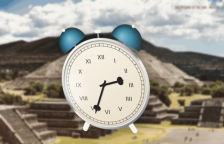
**2:34**
